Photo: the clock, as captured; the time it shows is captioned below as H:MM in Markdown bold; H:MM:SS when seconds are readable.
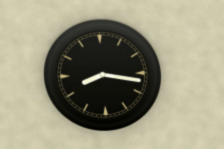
**8:17**
